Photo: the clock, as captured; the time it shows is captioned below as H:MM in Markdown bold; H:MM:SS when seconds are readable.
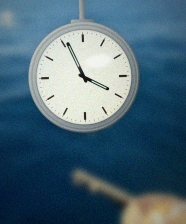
**3:56**
